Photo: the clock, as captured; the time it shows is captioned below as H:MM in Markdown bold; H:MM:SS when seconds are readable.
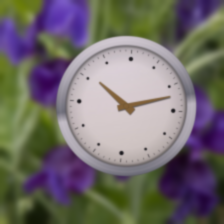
**10:12**
